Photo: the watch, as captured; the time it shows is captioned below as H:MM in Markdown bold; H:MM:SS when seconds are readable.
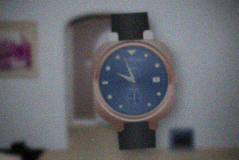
**9:57**
